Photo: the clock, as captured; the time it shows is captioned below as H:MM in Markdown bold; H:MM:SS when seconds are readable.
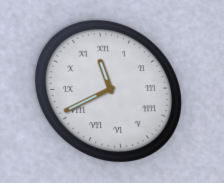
**11:41**
